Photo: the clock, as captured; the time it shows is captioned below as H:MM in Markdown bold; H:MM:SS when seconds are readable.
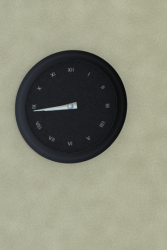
**8:44**
